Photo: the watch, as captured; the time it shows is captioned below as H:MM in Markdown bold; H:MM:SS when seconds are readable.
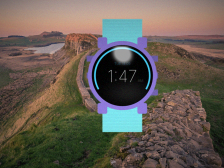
**1:47**
